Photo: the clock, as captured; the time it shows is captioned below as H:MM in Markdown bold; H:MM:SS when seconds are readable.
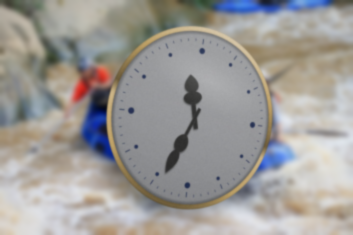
**11:34**
